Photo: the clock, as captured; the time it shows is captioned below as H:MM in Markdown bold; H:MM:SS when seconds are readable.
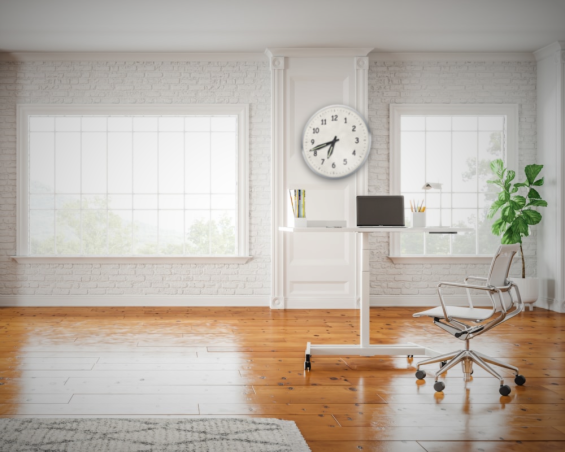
**6:42**
